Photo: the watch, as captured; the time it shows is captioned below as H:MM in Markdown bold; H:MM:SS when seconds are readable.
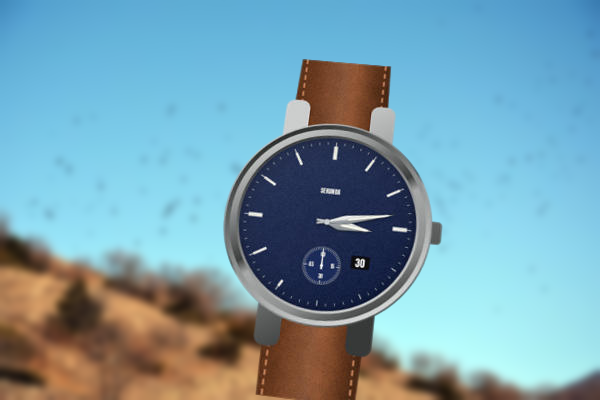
**3:13**
